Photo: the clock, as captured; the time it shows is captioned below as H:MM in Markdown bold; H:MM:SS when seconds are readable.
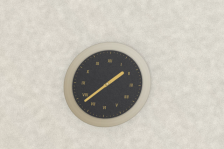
**1:38**
